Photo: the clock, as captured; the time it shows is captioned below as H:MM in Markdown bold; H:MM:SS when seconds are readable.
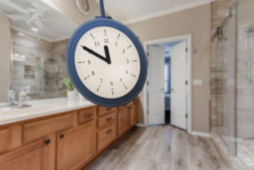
**11:50**
